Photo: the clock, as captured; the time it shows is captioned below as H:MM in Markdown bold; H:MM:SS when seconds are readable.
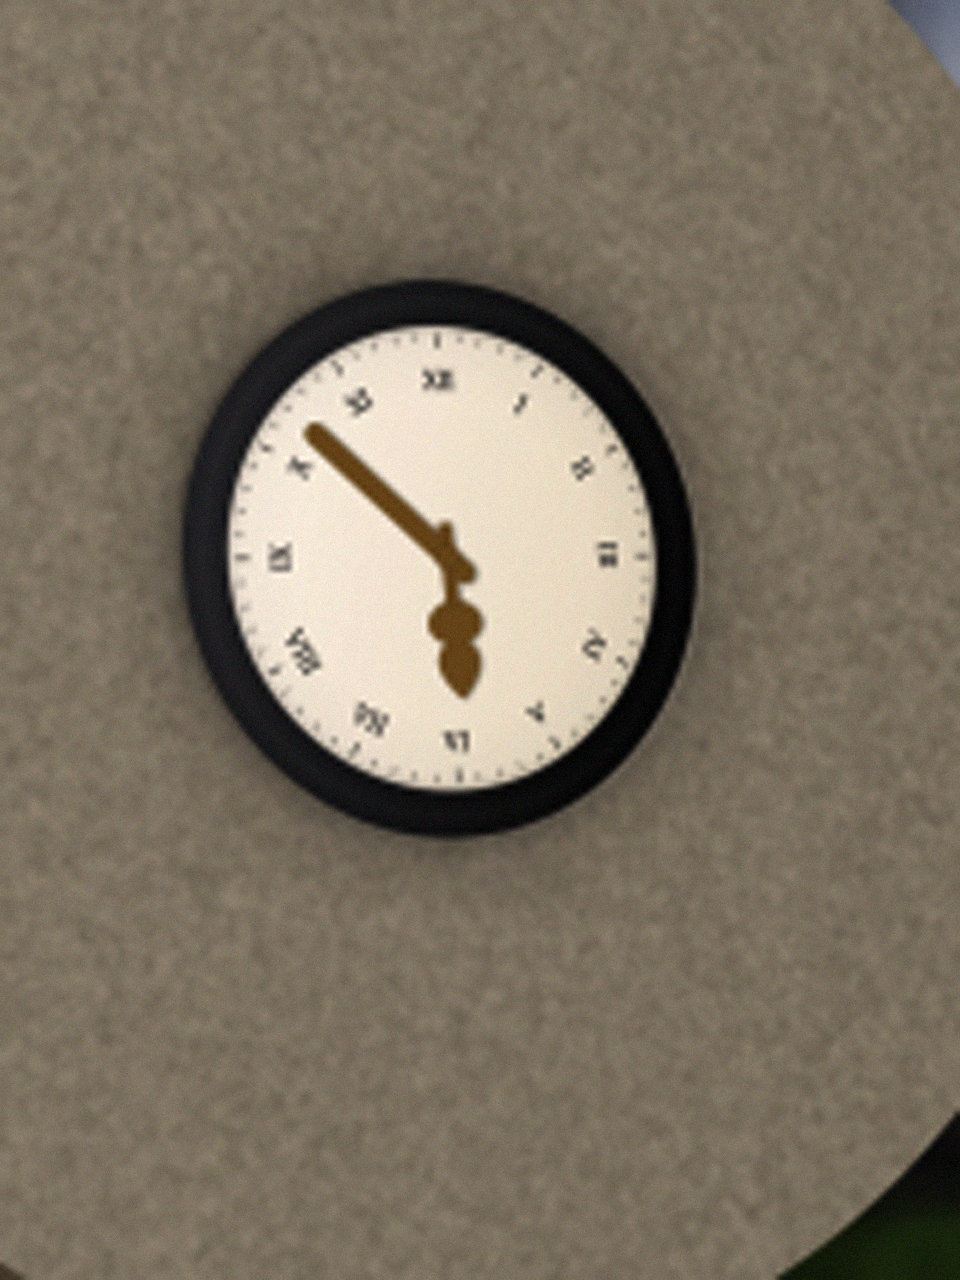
**5:52**
